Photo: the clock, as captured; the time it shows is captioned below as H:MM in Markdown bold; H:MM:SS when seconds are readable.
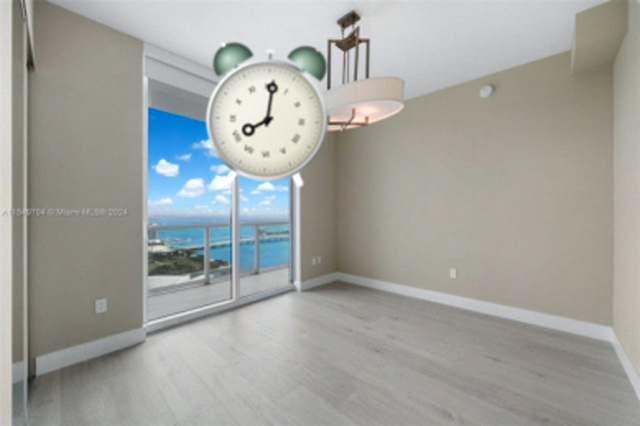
**8:01**
